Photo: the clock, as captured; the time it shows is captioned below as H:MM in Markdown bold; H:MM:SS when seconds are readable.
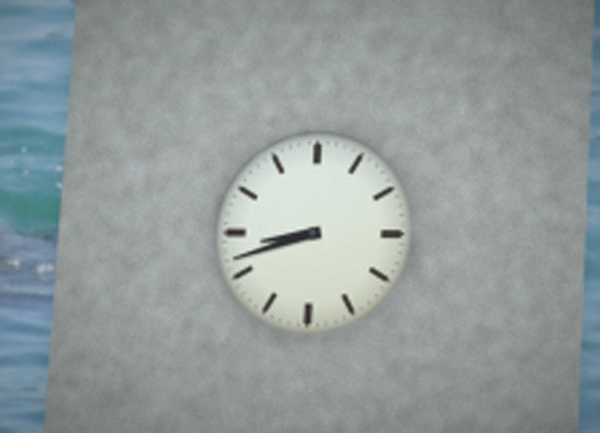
**8:42**
